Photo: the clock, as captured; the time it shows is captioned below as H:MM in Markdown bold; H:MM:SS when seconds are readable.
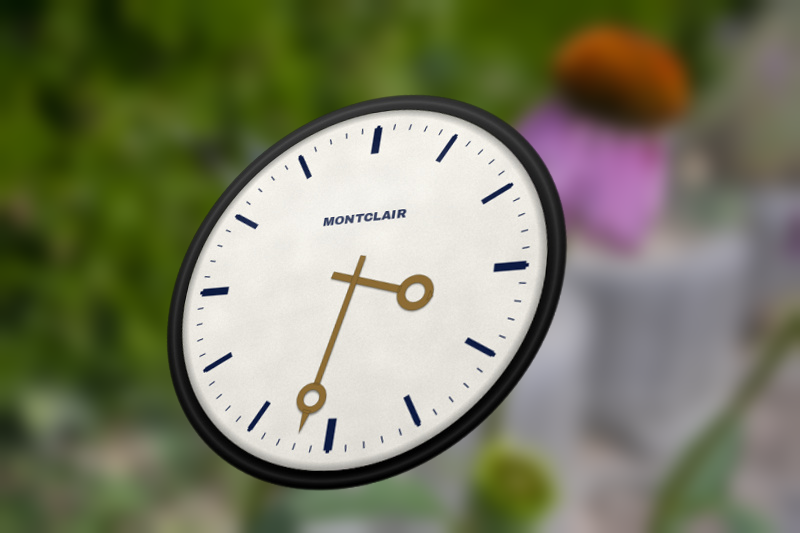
**3:32**
